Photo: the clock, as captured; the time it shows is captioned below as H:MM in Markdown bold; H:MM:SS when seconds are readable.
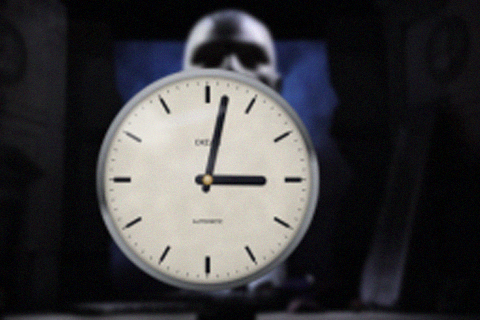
**3:02**
